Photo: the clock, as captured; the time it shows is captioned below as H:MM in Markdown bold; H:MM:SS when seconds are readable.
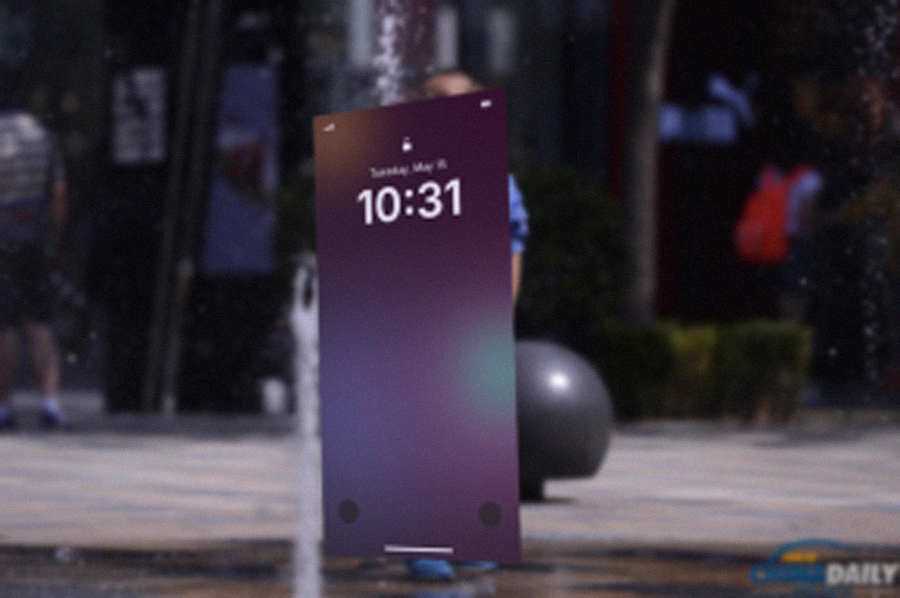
**10:31**
